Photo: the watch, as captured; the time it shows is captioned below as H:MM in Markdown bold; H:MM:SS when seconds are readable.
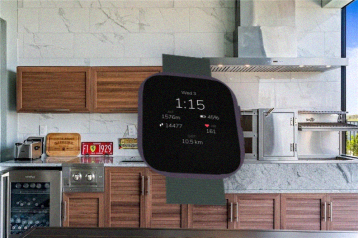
**1:15**
